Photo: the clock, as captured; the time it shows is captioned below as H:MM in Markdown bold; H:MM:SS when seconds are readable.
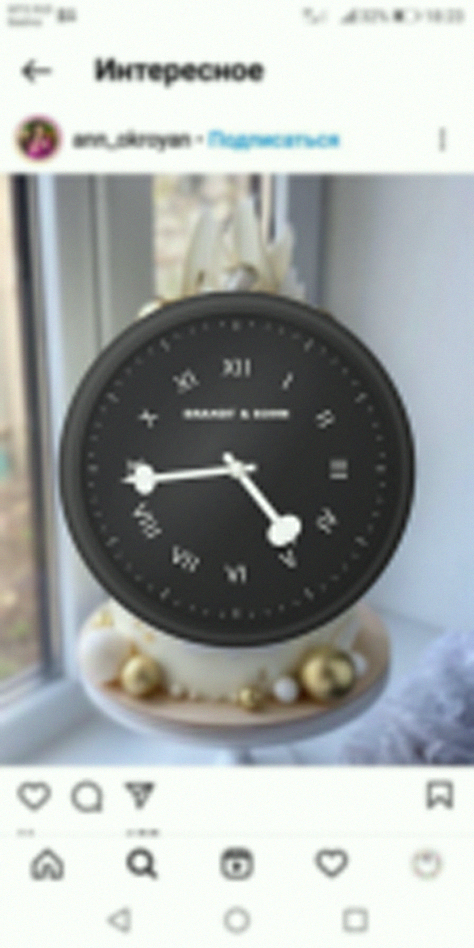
**4:44**
